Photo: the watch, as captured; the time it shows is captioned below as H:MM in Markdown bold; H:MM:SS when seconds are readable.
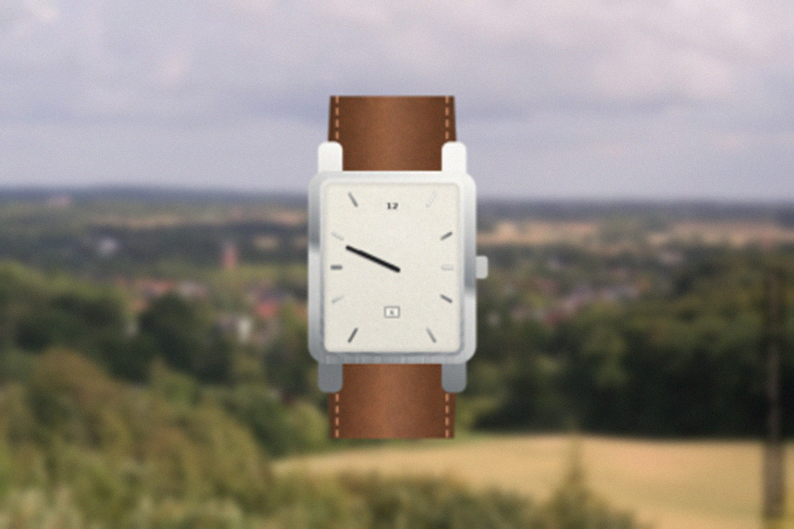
**9:49**
